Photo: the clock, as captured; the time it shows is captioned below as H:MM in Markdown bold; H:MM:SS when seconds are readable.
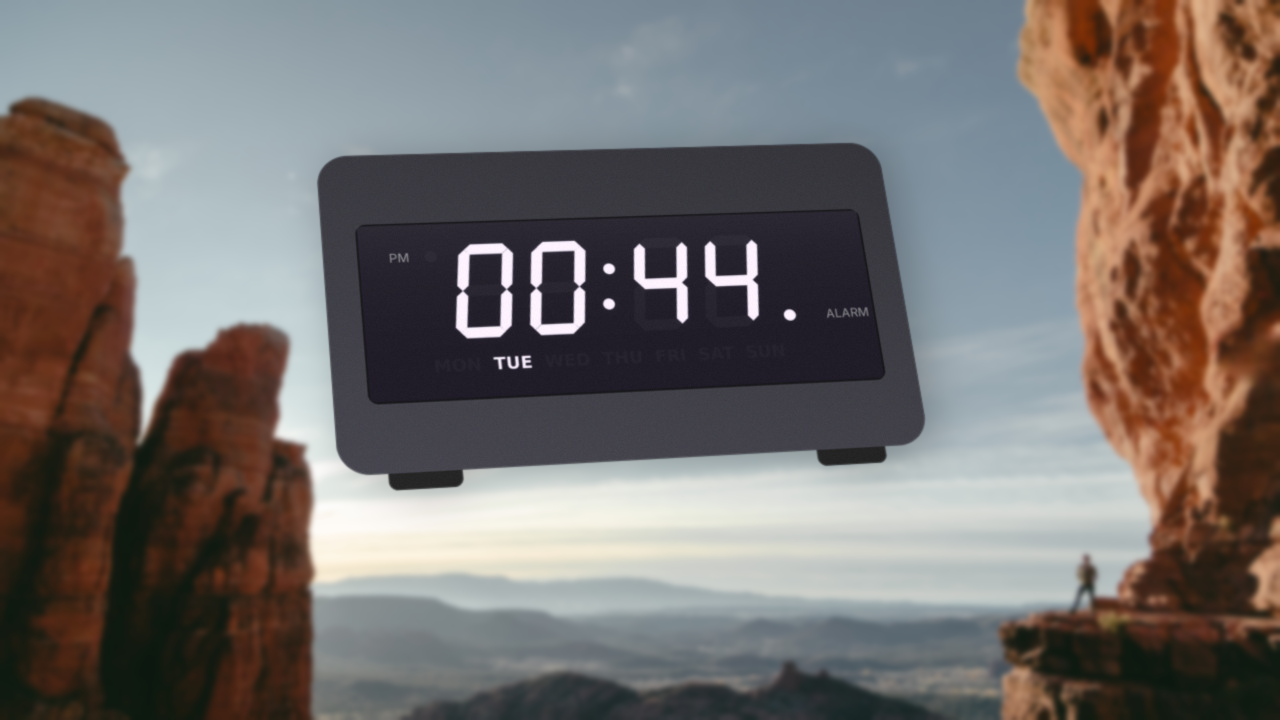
**0:44**
